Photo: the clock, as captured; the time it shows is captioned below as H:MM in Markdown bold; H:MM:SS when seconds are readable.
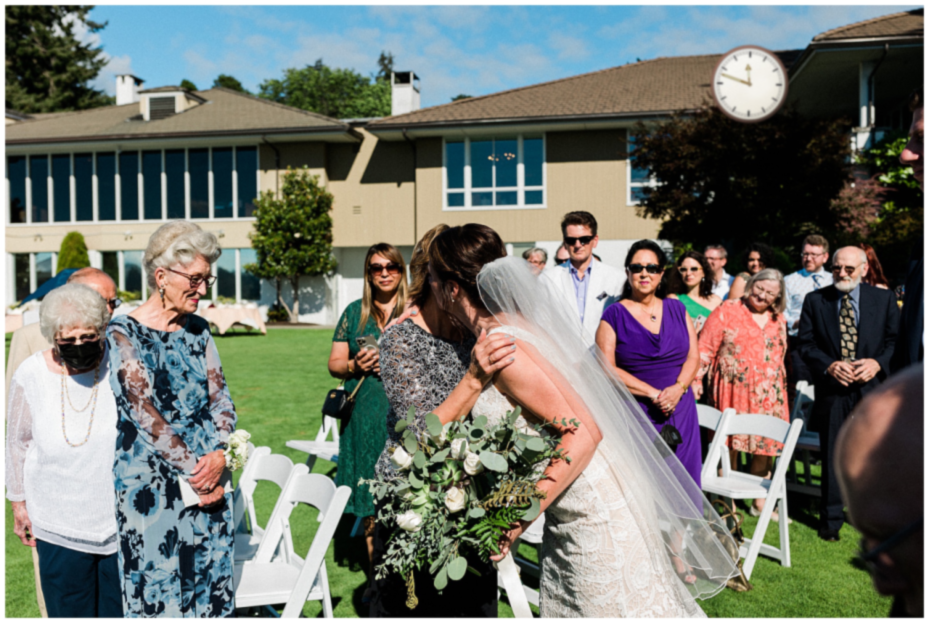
**11:48**
